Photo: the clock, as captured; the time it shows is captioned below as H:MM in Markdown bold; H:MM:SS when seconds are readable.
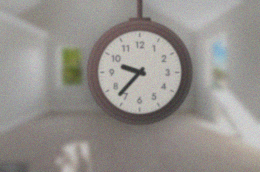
**9:37**
